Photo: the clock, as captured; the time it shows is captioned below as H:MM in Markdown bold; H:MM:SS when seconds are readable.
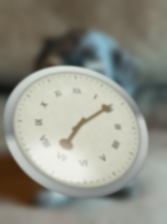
**7:09**
